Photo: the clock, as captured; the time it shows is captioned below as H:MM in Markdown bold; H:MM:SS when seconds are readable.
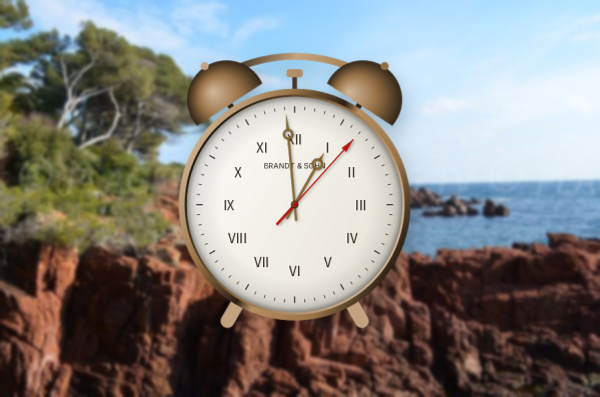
**12:59:07**
